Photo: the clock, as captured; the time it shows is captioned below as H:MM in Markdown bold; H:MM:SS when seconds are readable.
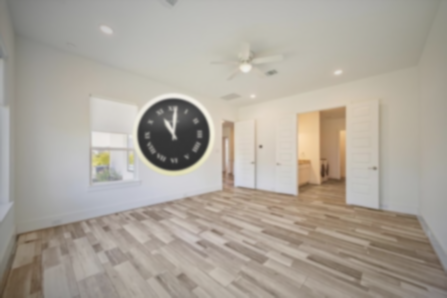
**11:01**
